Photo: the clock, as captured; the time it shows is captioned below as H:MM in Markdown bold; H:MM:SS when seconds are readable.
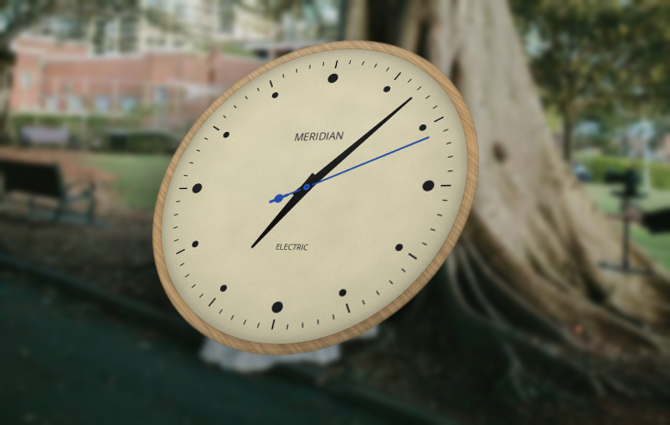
**7:07:11**
